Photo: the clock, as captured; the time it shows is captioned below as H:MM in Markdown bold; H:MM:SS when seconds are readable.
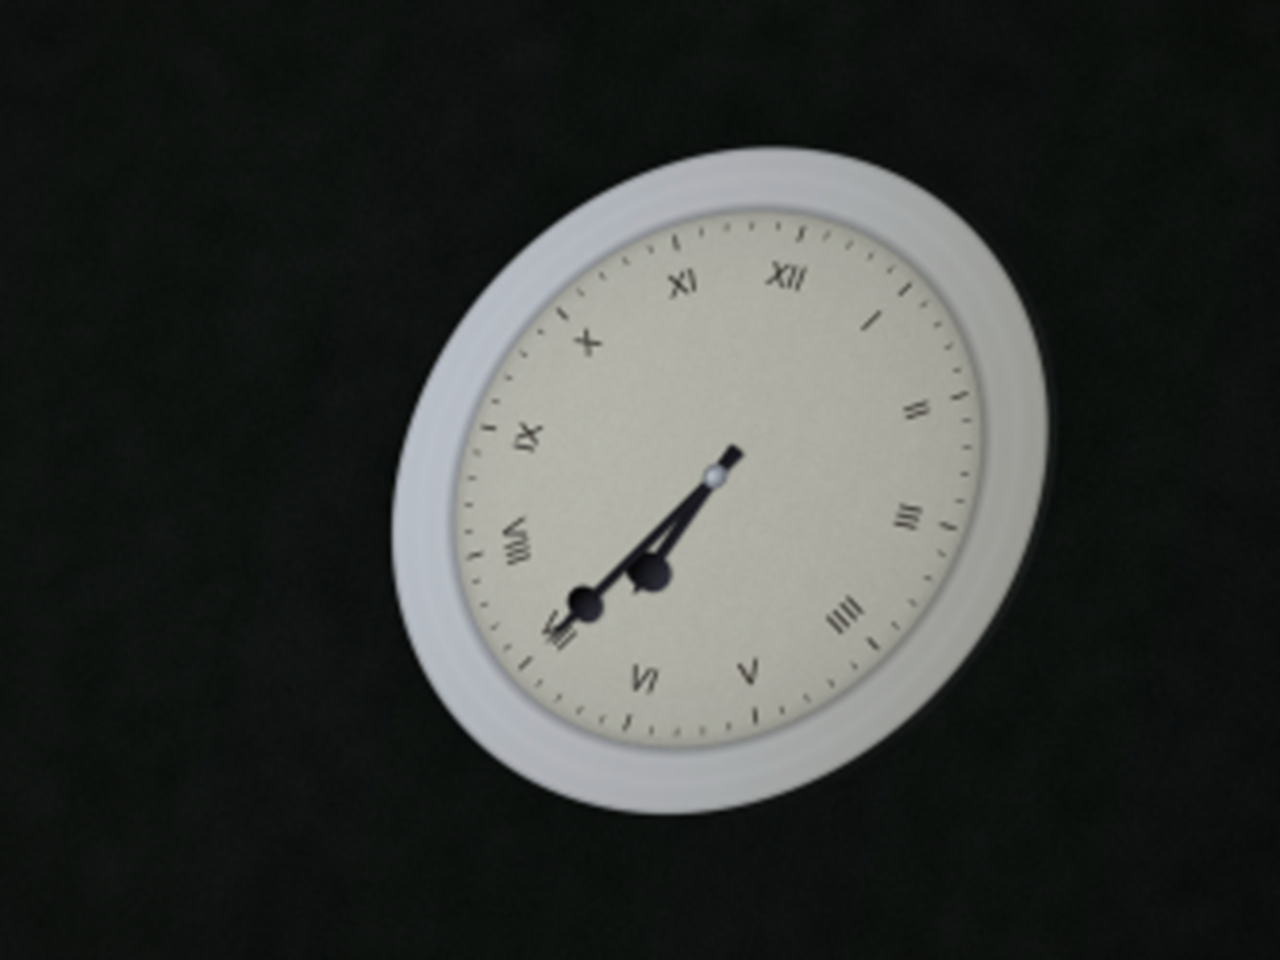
**6:35**
